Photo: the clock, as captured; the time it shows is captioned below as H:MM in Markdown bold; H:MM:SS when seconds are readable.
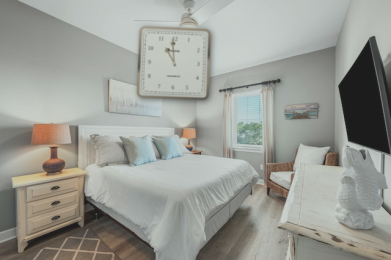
**10:59**
